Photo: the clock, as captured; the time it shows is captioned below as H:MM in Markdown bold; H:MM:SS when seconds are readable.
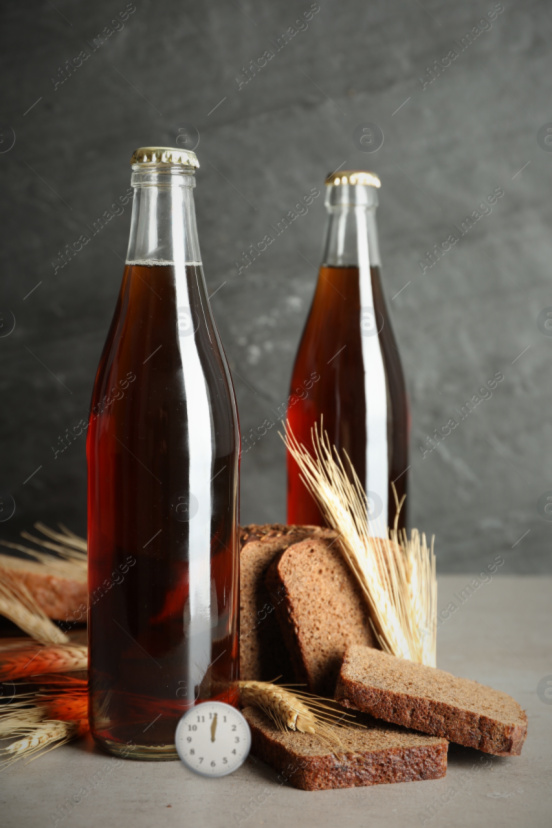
**12:01**
